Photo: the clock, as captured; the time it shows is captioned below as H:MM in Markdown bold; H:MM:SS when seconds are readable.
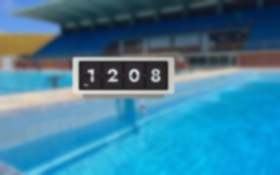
**12:08**
